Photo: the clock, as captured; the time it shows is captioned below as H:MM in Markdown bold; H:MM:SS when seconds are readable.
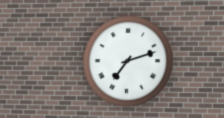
**7:12**
